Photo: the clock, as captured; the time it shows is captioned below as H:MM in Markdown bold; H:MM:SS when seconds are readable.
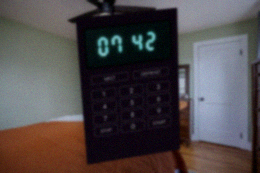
**7:42**
